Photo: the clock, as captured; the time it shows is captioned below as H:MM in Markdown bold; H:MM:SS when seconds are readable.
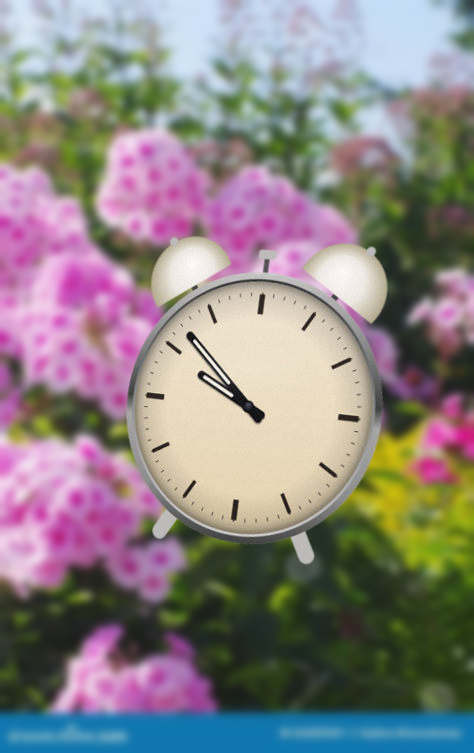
**9:52**
